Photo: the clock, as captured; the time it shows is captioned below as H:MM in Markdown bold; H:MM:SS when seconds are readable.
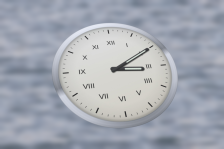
**3:10**
